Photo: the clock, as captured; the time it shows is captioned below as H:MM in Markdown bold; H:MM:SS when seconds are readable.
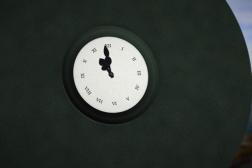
**10:59**
